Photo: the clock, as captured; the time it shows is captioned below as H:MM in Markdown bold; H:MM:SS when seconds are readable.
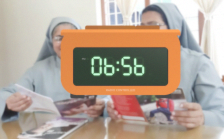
**6:56**
